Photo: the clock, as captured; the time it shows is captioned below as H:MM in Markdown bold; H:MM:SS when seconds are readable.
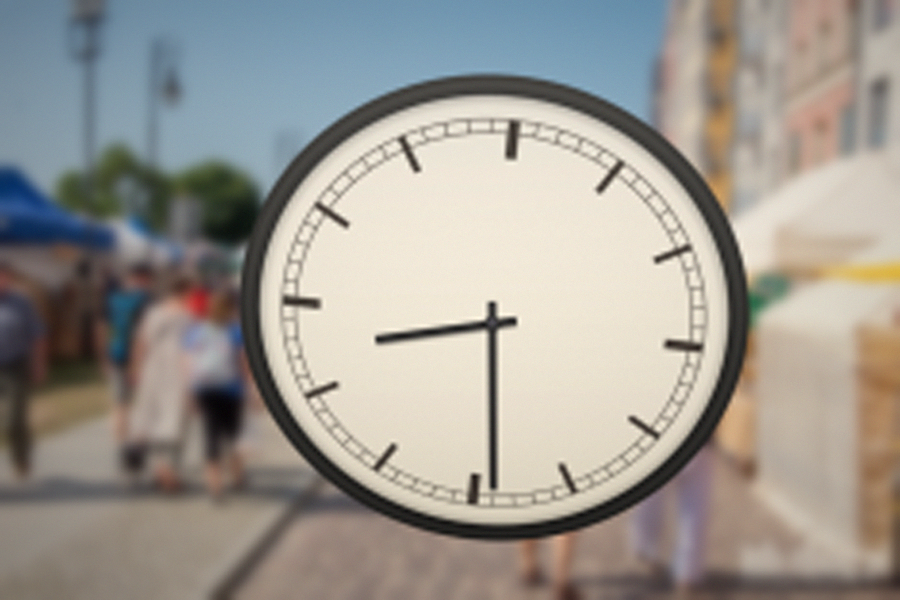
**8:29**
